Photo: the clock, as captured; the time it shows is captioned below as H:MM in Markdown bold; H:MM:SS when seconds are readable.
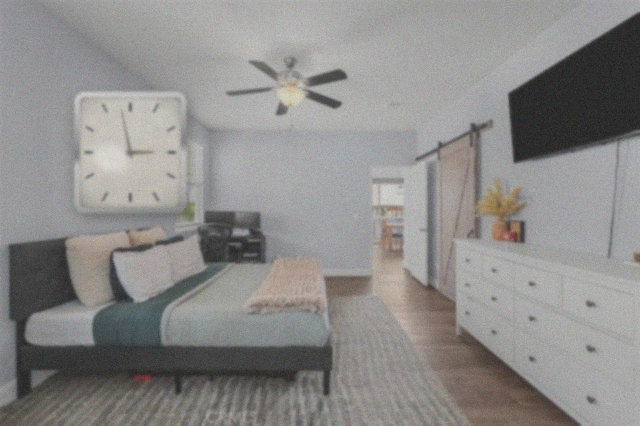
**2:58**
